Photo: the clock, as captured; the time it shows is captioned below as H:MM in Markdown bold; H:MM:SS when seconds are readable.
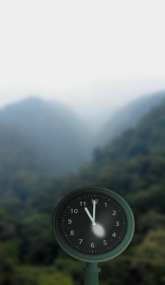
**11:00**
